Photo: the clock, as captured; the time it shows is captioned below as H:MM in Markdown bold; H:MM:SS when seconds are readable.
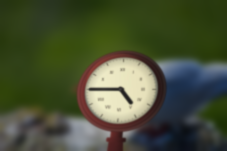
**4:45**
